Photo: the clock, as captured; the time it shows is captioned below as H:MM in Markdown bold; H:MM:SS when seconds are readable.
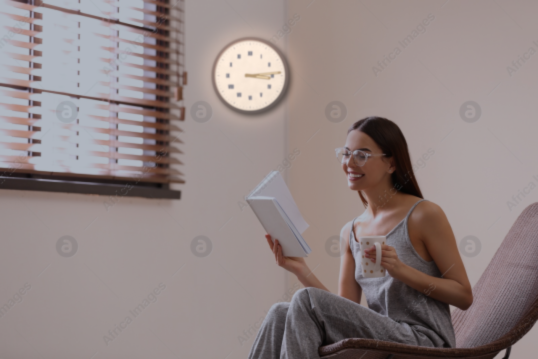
**3:14**
